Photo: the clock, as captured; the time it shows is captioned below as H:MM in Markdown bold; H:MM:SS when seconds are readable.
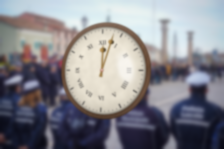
**12:03**
